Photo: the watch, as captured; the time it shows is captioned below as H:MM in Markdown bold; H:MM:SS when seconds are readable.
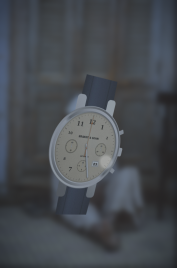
**5:27**
